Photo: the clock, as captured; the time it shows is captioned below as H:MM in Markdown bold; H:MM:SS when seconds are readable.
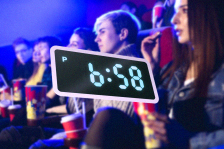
**6:58**
